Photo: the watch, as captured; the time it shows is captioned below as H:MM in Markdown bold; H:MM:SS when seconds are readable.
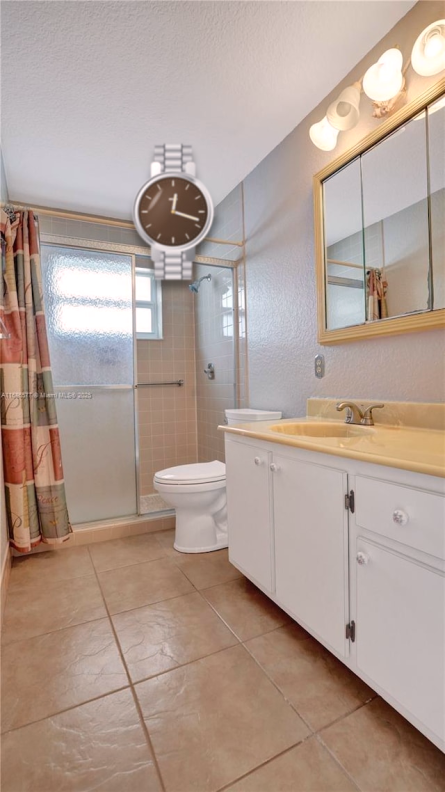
**12:18**
